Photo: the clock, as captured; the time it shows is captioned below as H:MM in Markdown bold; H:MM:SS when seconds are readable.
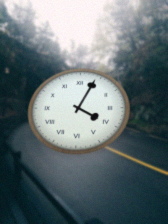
**4:04**
